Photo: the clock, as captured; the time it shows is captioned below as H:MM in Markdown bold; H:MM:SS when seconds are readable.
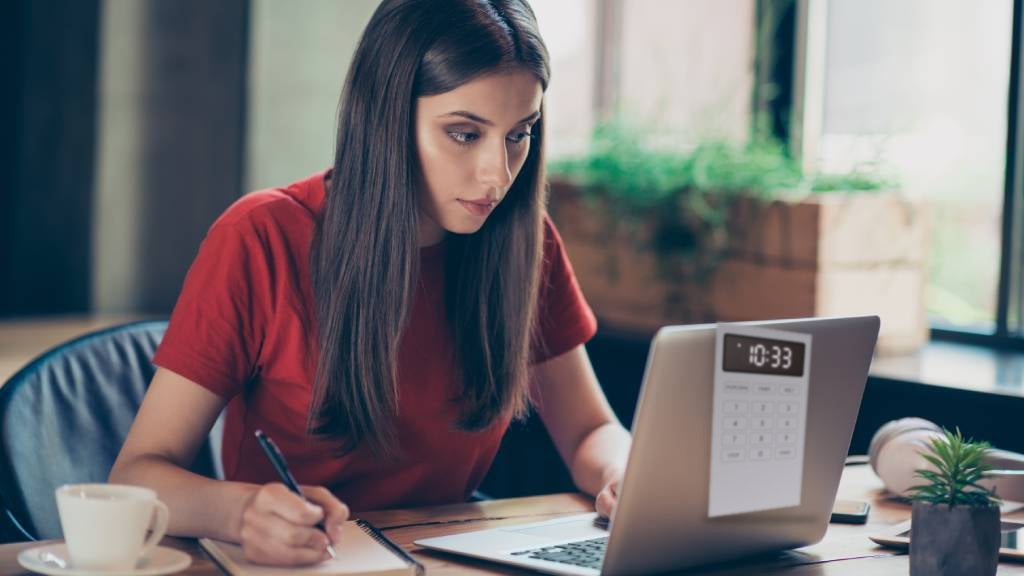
**10:33**
